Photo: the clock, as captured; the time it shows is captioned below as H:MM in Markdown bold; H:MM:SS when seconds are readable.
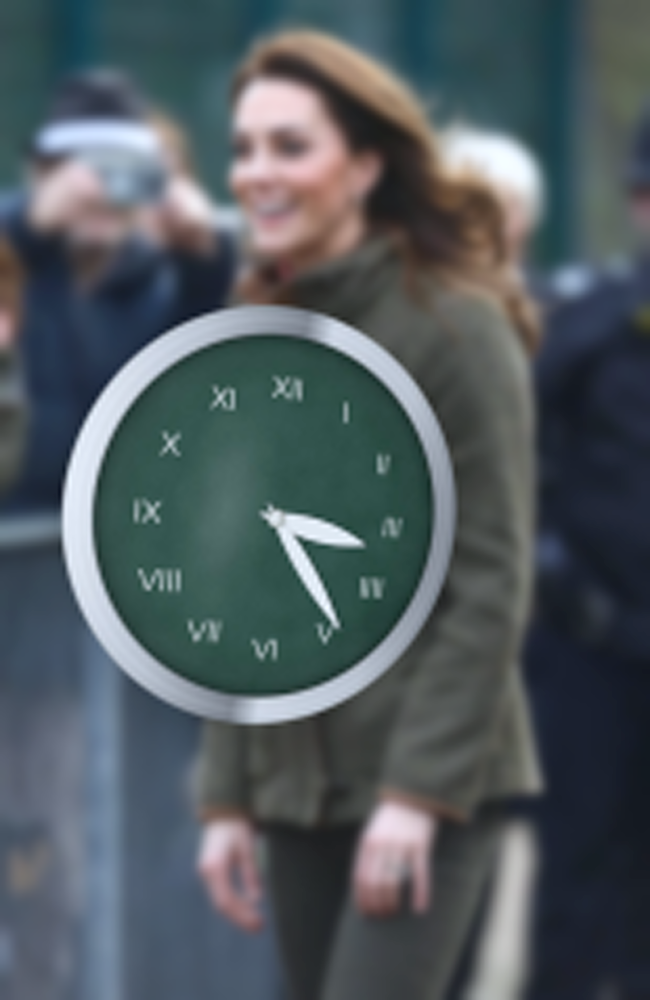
**3:24**
